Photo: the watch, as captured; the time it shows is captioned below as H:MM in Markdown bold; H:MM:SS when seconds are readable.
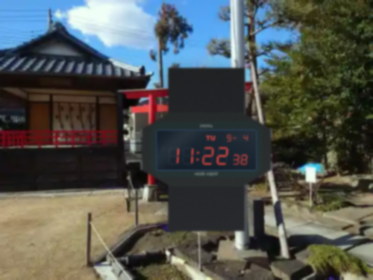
**11:22**
